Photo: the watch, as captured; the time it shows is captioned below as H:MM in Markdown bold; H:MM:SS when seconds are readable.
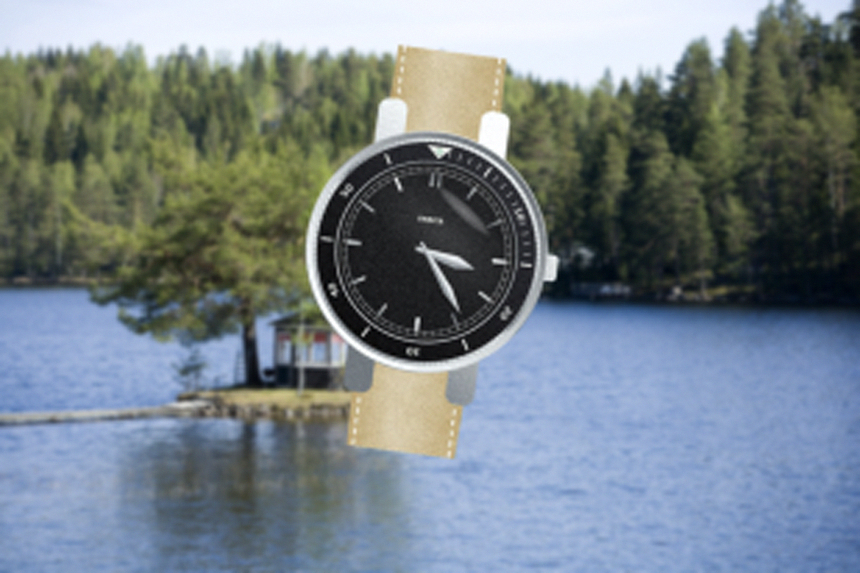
**3:24**
